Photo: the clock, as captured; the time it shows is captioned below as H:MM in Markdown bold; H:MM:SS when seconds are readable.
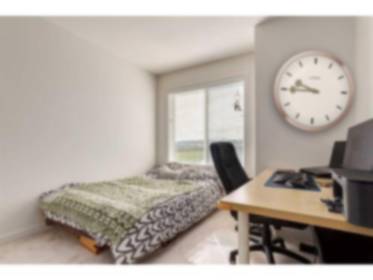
**9:45**
